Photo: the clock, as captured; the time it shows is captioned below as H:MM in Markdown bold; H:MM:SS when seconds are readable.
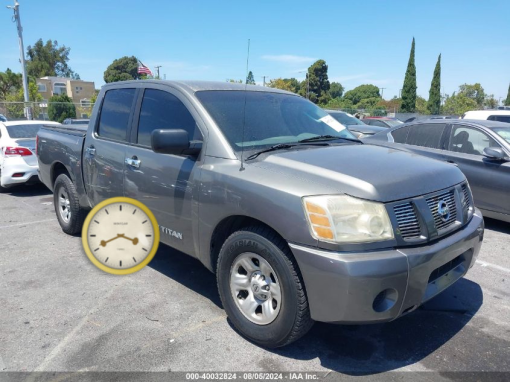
**3:41**
